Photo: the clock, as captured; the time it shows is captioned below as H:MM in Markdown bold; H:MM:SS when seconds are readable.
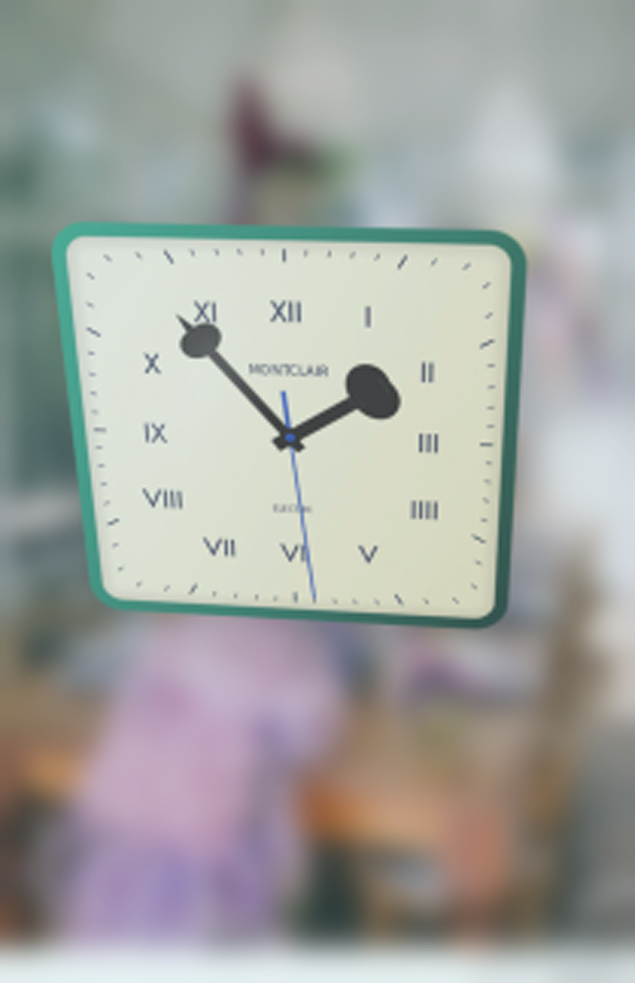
**1:53:29**
